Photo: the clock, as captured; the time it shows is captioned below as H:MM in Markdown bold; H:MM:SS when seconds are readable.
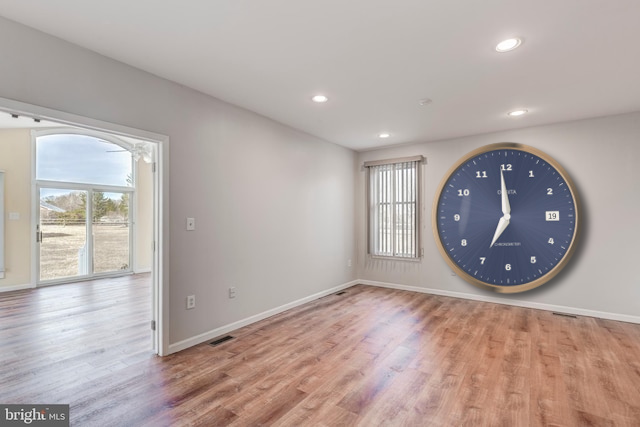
**6:59**
